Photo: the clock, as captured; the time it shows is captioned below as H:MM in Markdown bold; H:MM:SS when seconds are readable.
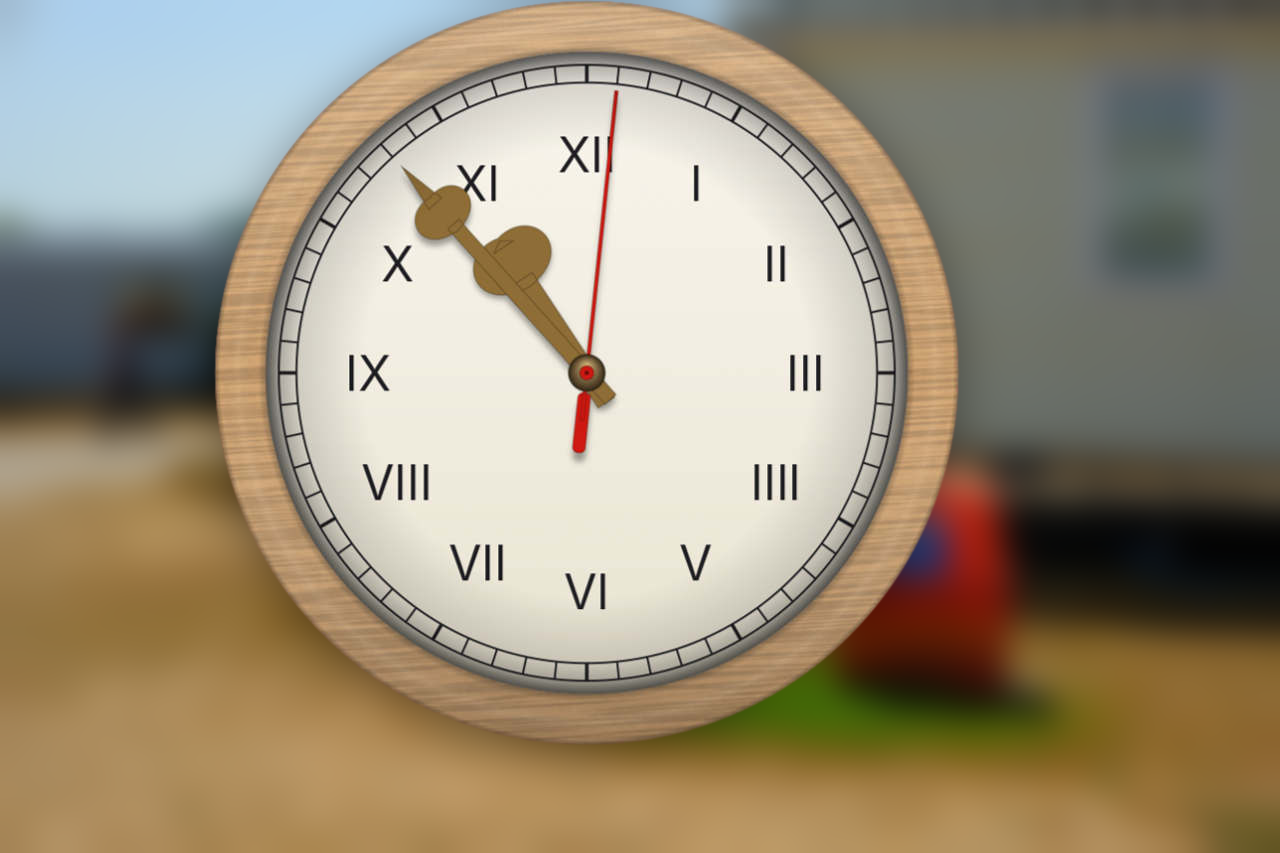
**10:53:01**
